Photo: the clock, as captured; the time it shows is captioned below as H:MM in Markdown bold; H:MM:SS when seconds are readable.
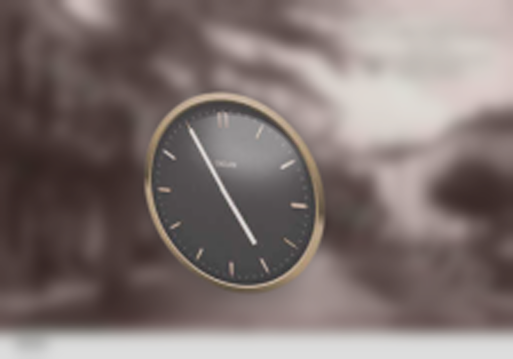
**4:55**
